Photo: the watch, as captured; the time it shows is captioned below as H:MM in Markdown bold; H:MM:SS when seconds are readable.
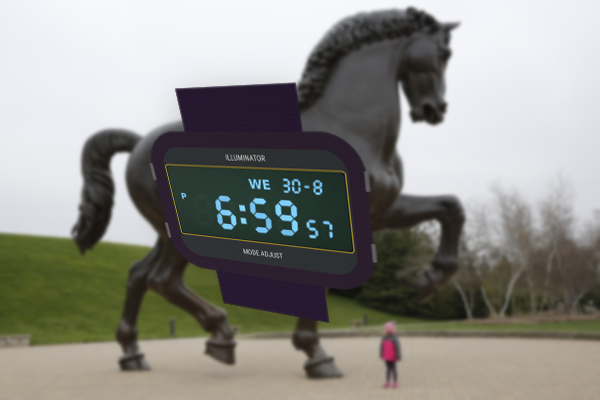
**6:59:57**
